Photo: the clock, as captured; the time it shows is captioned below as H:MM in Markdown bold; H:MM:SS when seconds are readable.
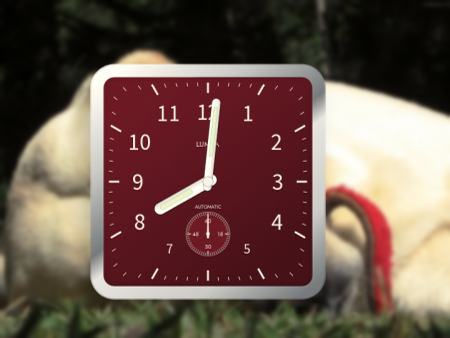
**8:01**
